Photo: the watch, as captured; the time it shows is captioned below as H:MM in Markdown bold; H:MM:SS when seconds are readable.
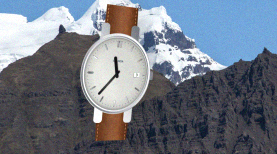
**11:37**
